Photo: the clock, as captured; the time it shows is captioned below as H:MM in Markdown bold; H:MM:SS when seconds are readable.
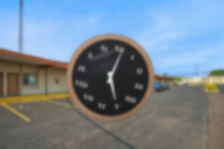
**5:01**
